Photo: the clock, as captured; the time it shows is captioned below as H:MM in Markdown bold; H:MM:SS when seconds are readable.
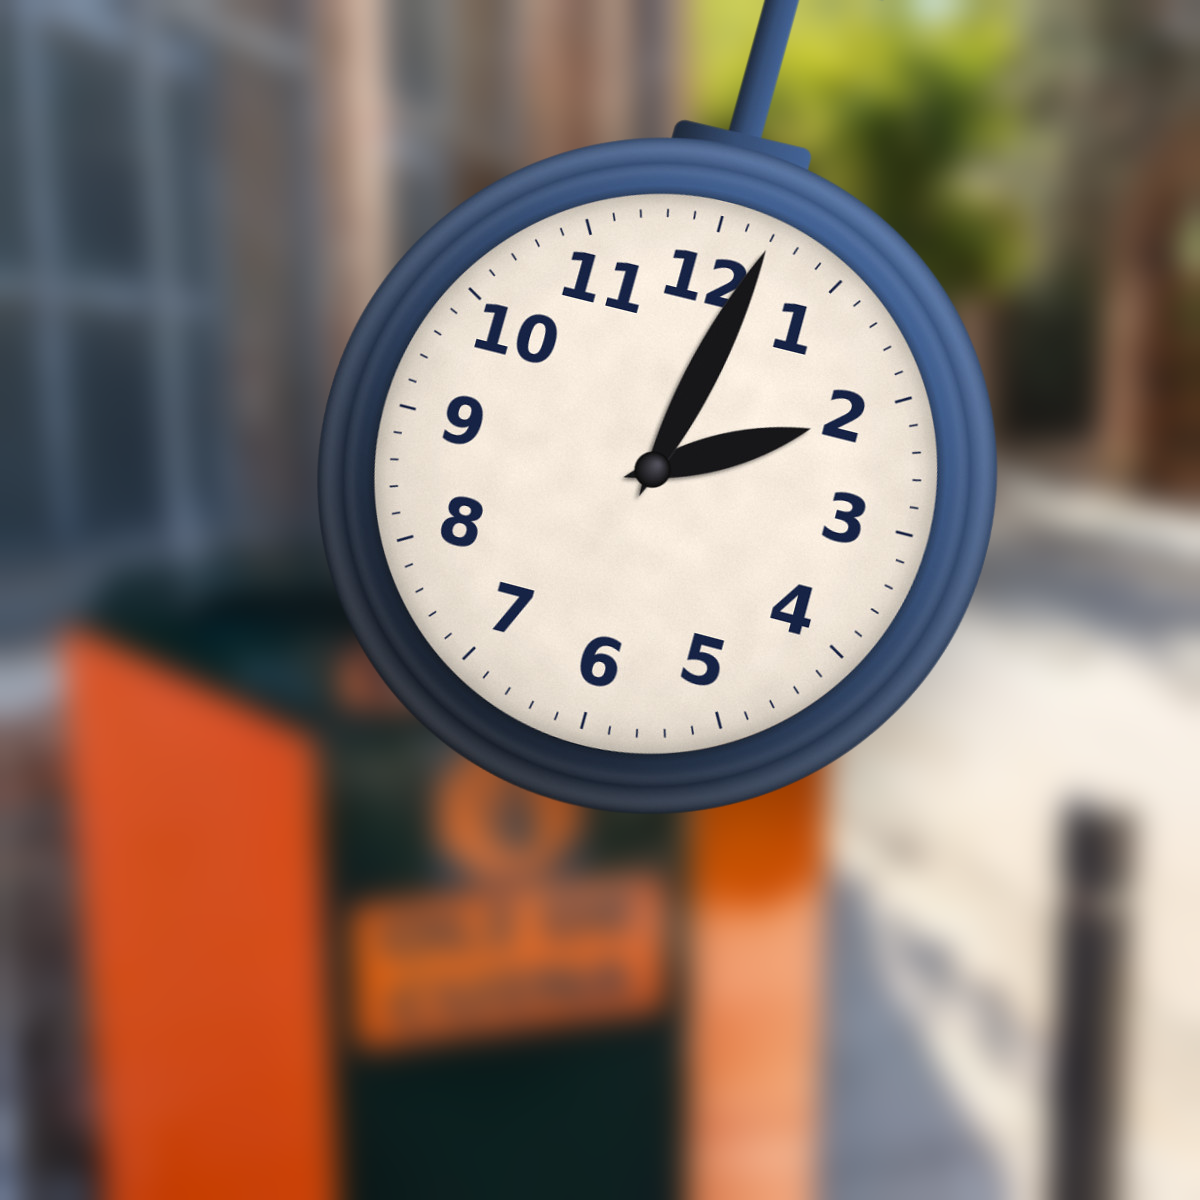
**2:02**
